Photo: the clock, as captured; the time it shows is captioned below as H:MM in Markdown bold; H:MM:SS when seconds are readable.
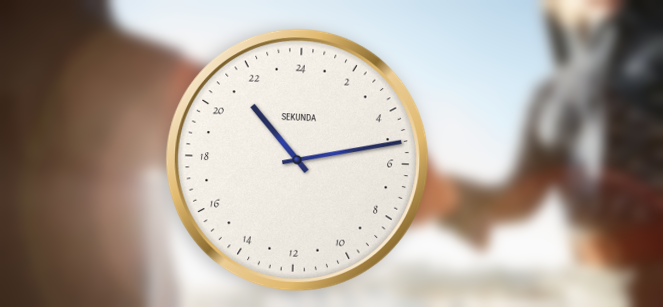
**21:13**
